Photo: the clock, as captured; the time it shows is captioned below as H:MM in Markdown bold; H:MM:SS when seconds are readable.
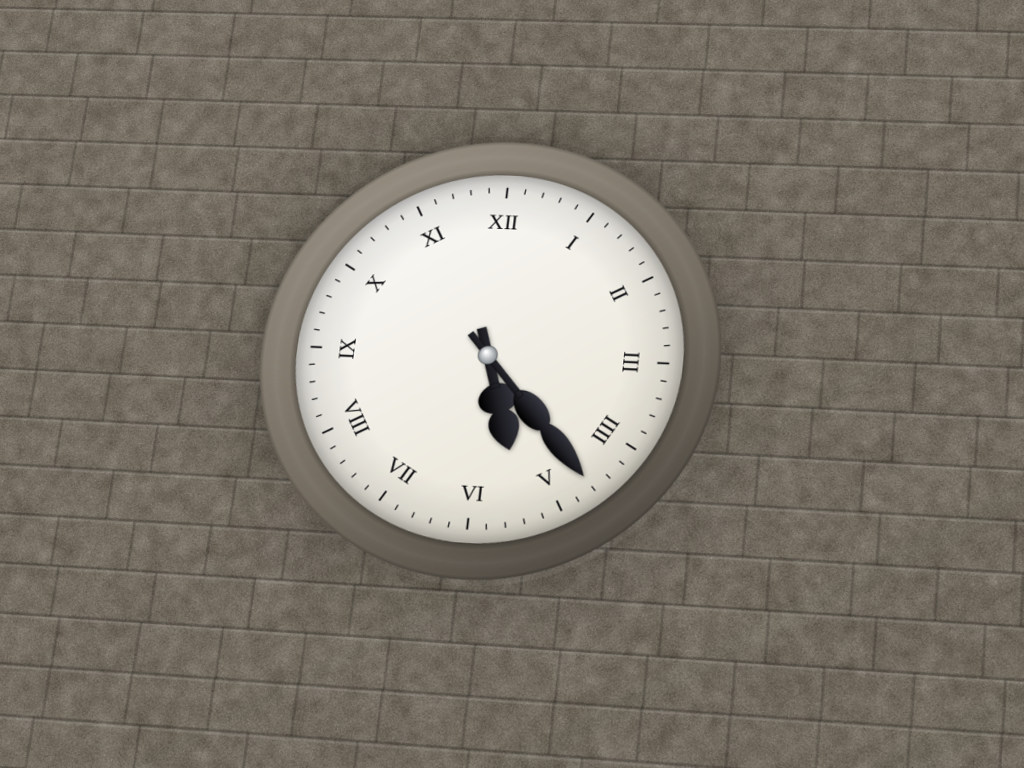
**5:23**
